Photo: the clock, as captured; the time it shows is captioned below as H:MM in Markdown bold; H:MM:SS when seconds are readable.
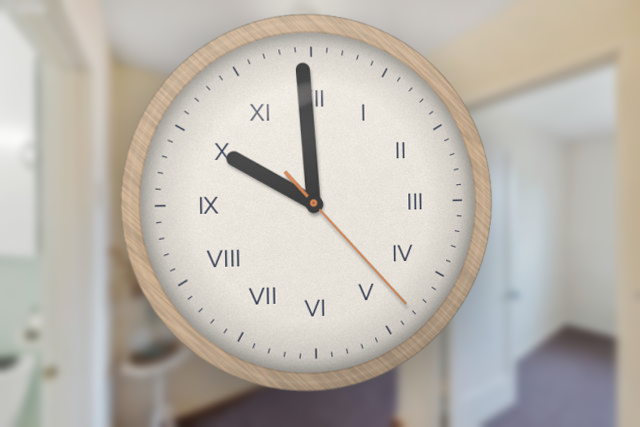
**9:59:23**
